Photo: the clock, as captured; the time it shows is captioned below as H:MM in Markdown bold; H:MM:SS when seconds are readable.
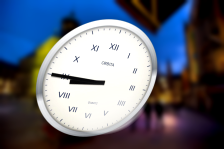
**8:45**
